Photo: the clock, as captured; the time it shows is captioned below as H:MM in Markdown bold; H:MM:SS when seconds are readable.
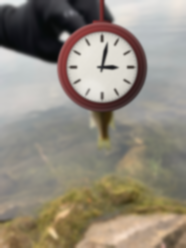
**3:02**
